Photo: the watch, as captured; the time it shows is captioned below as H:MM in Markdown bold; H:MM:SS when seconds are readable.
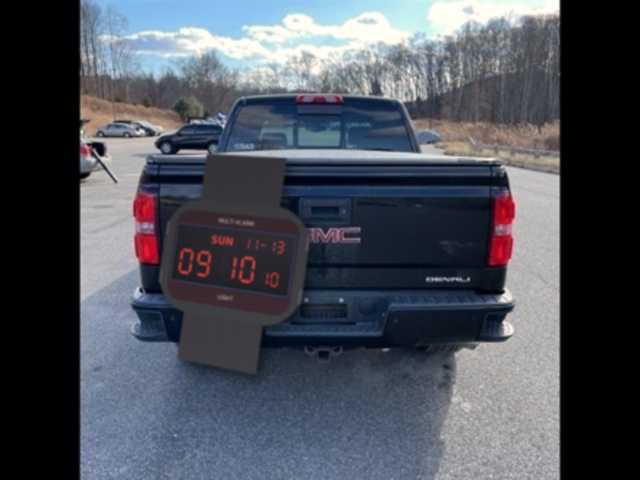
**9:10:10**
